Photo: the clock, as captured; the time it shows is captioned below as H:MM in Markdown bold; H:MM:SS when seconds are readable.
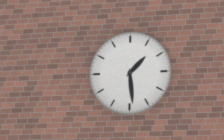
**1:29**
